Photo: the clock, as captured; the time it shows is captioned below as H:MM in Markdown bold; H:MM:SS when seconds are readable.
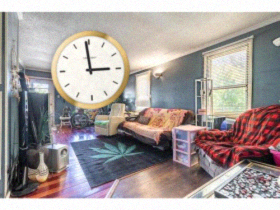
**2:59**
